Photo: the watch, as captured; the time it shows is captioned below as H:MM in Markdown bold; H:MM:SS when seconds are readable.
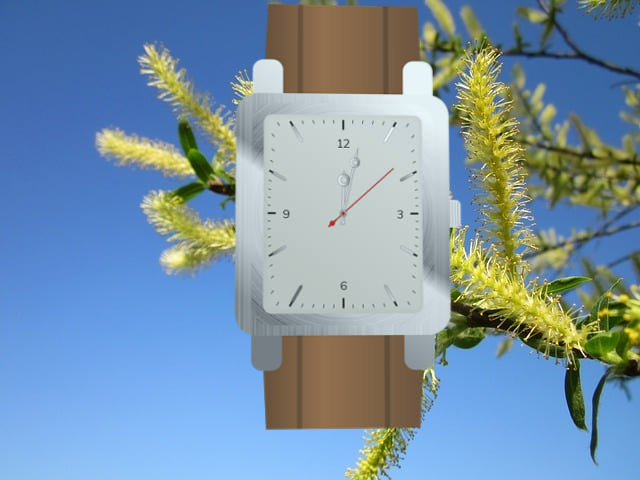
**12:02:08**
